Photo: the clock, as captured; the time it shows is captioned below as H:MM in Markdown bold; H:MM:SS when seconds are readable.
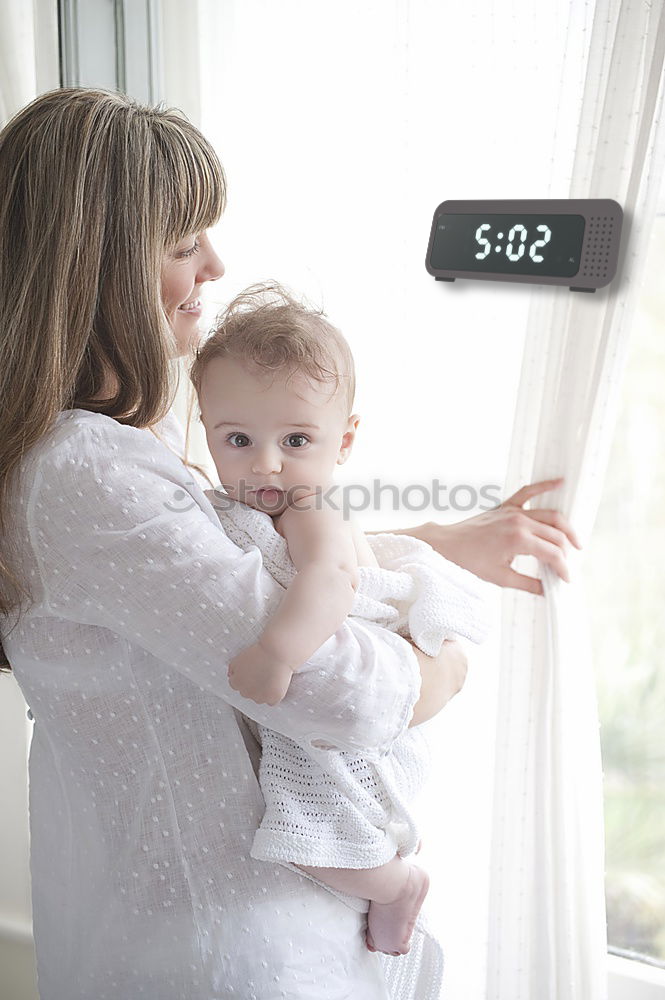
**5:02**
